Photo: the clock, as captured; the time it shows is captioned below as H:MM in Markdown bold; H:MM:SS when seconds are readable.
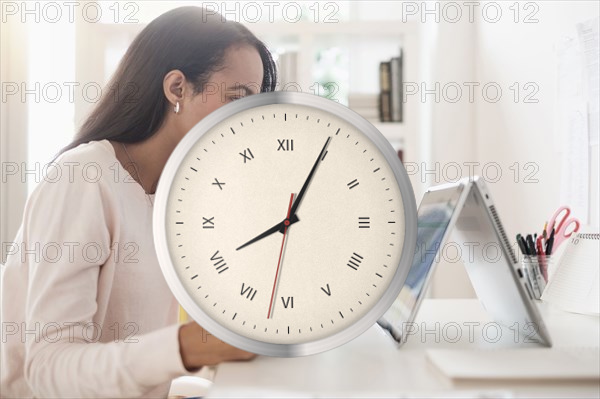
**8:04:32**
